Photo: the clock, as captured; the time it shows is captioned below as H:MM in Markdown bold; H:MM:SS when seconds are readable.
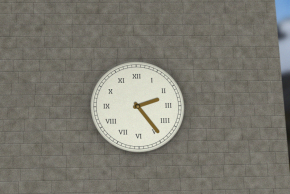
**2:24**
